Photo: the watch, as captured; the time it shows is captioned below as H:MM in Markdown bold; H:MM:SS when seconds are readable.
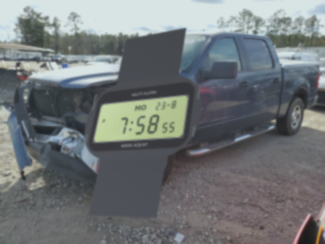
**7:58**
